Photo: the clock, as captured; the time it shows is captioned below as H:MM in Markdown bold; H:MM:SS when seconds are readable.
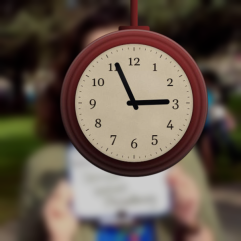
**2:56**
